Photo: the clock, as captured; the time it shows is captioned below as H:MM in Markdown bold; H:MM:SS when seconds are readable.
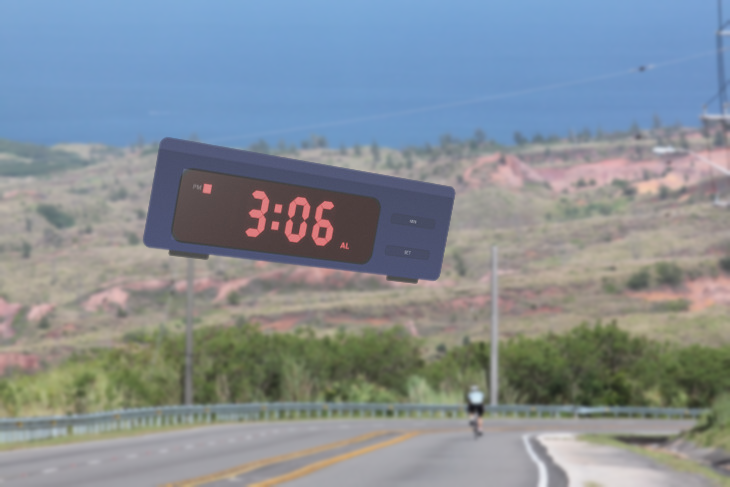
**3:06**
